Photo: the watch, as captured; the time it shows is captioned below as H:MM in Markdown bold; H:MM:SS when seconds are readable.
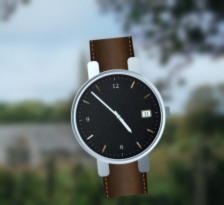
**4:53**
